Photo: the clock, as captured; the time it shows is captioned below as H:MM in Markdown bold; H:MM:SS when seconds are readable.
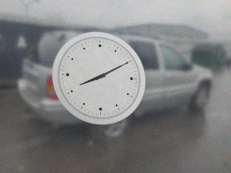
**8:10**
